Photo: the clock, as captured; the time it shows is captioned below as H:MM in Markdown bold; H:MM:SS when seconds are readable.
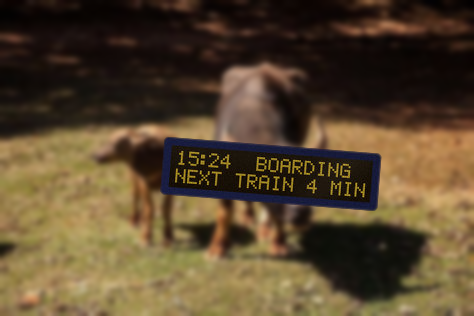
**15:24**
